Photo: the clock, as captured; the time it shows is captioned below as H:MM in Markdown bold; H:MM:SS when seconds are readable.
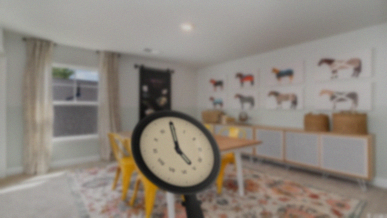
**5:00**
